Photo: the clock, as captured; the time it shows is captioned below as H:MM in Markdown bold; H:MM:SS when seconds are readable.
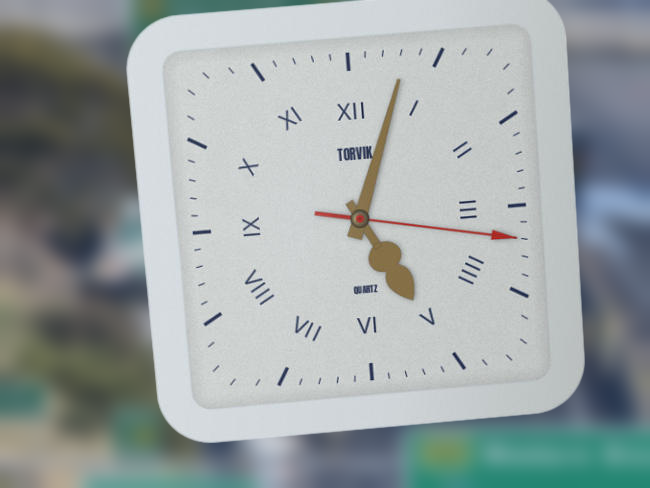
**5:03:17**
